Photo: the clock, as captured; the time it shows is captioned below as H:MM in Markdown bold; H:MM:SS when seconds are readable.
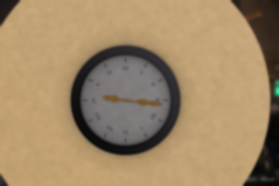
**9:16**
